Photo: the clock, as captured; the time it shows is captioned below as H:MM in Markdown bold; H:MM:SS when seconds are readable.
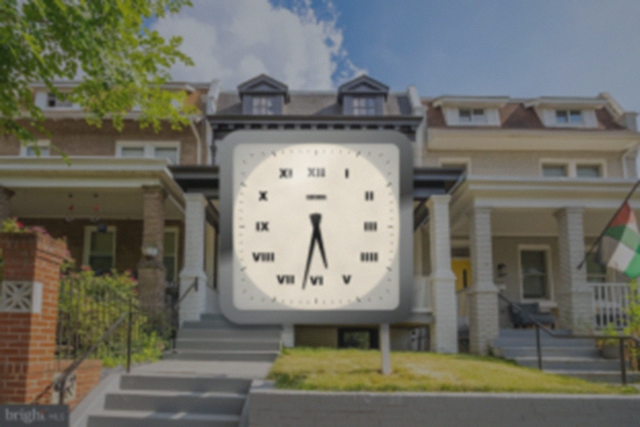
**5:32**
